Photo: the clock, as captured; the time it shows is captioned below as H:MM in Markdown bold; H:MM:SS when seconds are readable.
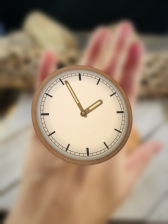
**1:56**
